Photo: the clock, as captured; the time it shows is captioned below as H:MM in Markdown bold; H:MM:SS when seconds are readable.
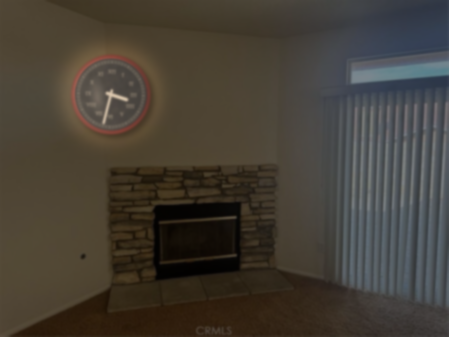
**3:32**
